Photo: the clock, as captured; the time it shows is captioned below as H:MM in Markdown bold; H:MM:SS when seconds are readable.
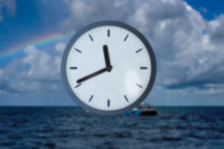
**11:41**
